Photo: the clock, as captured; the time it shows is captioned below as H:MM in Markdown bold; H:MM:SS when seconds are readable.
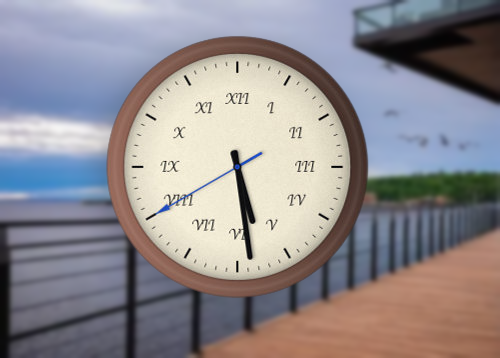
**5:28:40**
